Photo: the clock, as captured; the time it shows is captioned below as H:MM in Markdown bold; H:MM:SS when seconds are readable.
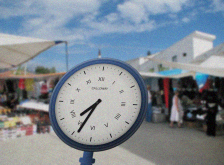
**7:34**
